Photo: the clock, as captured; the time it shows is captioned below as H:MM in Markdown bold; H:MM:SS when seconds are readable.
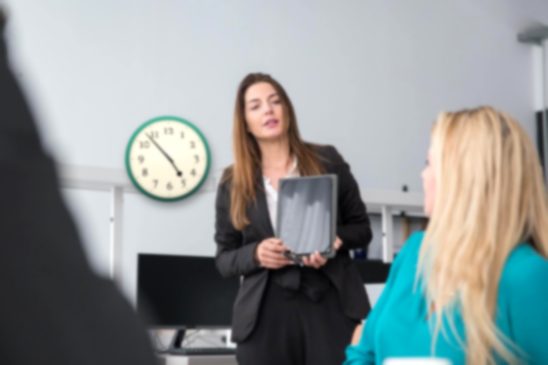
**4:53**
